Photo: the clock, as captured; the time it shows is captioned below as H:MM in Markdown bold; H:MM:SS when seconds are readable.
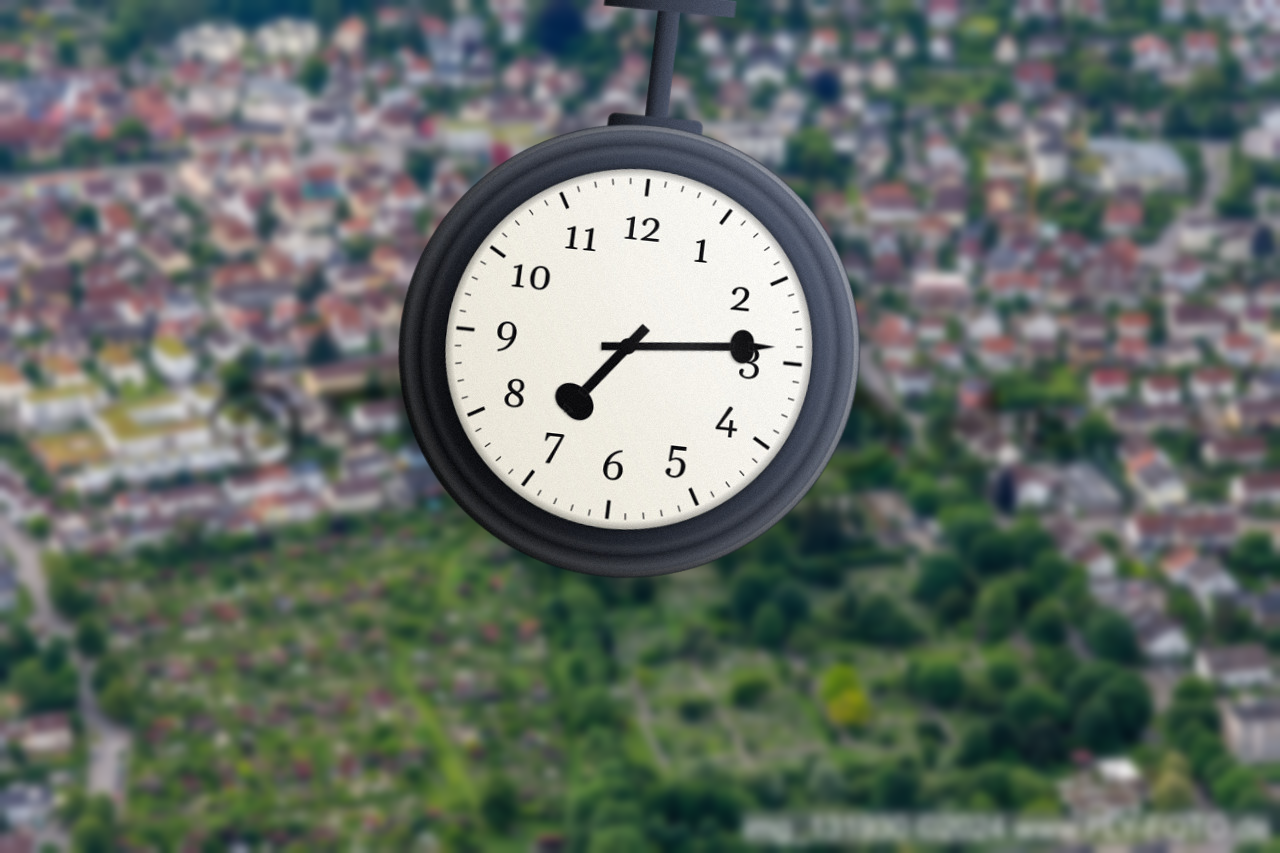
**7:14**
